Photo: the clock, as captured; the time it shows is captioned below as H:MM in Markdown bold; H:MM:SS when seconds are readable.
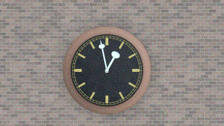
**12:58**
